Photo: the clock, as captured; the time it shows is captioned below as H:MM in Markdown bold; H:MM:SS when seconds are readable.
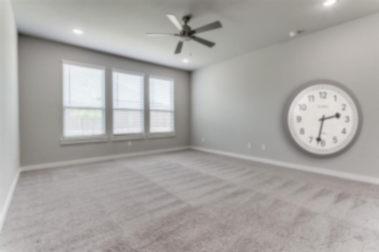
**2:32**
